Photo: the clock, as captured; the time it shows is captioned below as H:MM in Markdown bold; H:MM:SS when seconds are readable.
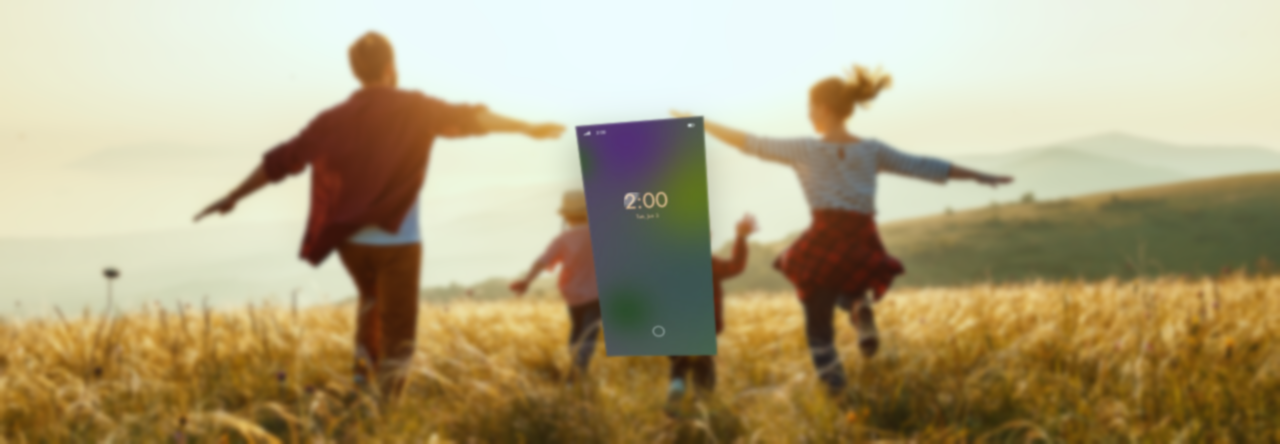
**2:00**
